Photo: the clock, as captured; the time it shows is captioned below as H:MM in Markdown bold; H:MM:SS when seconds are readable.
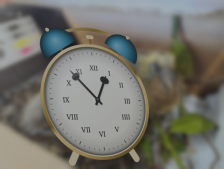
**12:53**
